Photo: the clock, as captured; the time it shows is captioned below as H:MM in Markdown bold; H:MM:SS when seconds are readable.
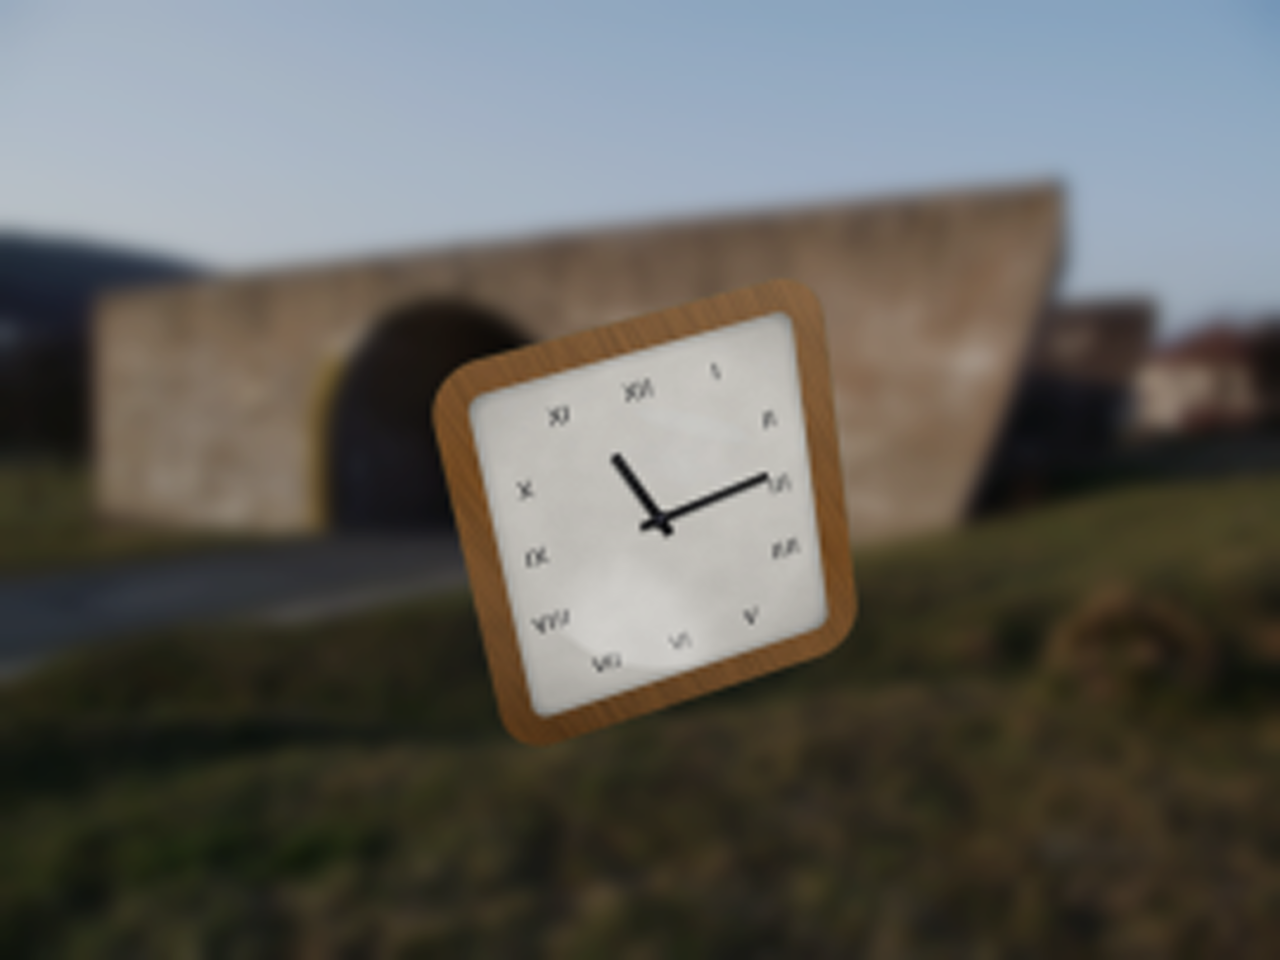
**11:14**
